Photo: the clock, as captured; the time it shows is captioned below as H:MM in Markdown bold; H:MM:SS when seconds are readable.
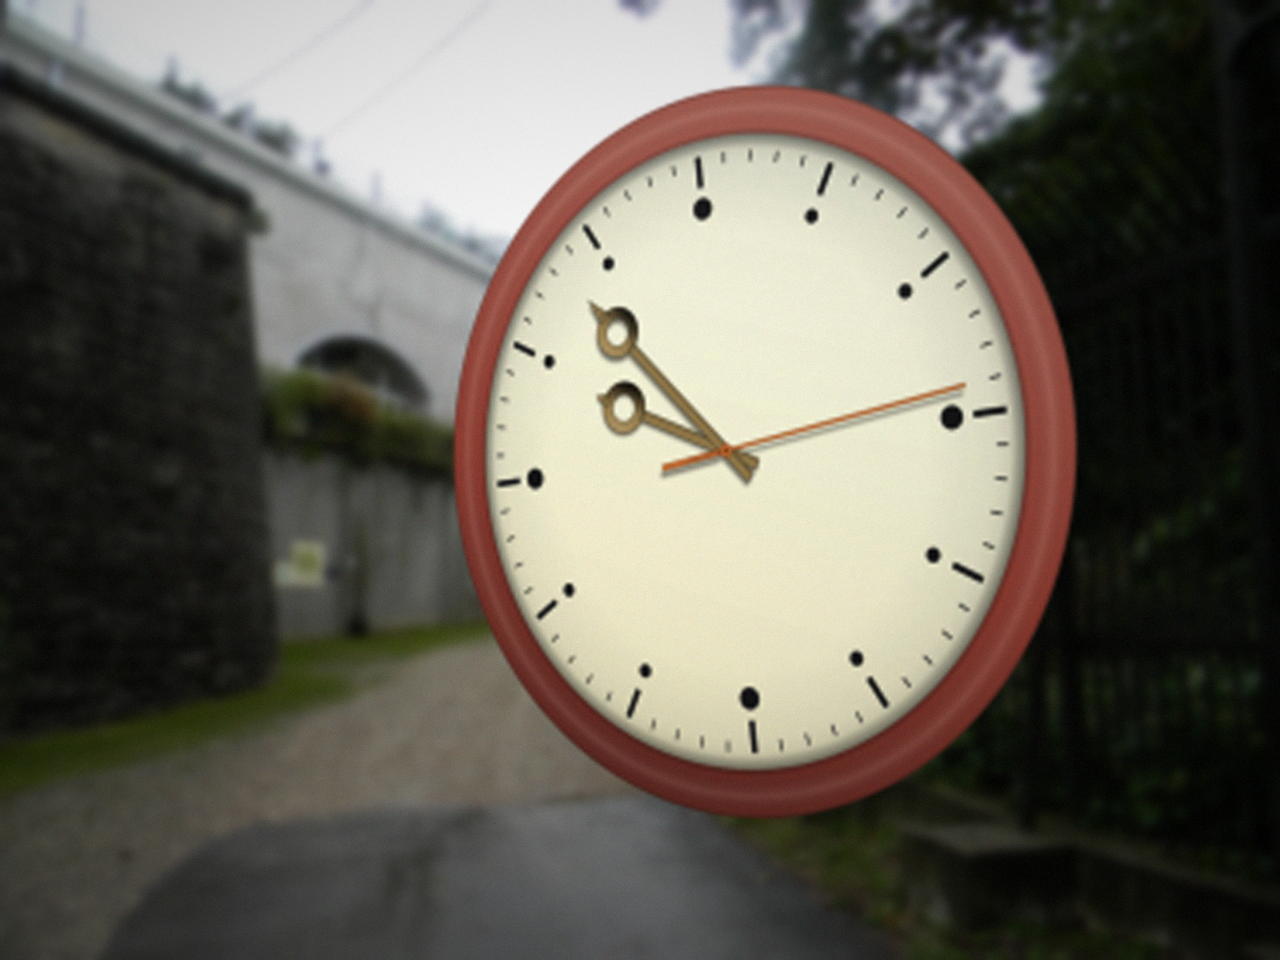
**9:53:14**
